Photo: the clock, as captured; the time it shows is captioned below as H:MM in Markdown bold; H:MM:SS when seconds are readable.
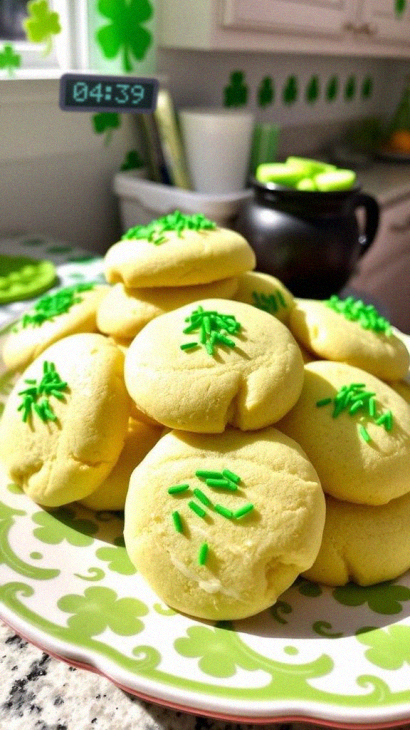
**4:39**
